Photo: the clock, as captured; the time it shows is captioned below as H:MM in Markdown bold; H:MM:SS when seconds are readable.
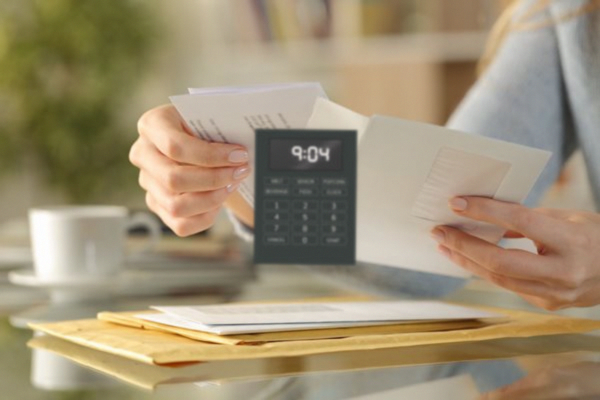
**9:04**
